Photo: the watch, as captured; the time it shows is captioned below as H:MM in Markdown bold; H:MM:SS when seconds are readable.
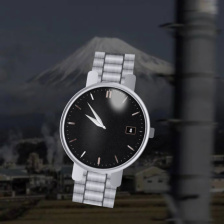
**9:53**
